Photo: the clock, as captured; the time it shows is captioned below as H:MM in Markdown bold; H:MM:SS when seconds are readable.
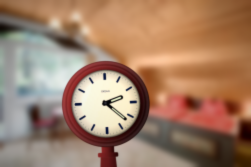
**2:22**
